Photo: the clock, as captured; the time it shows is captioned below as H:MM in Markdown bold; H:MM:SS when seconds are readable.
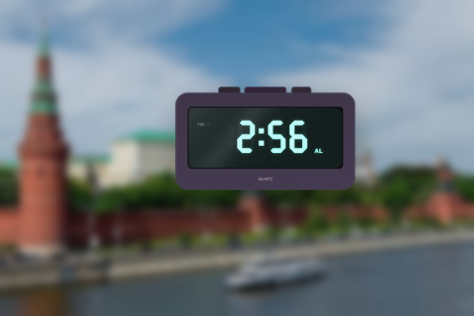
**2:56**
